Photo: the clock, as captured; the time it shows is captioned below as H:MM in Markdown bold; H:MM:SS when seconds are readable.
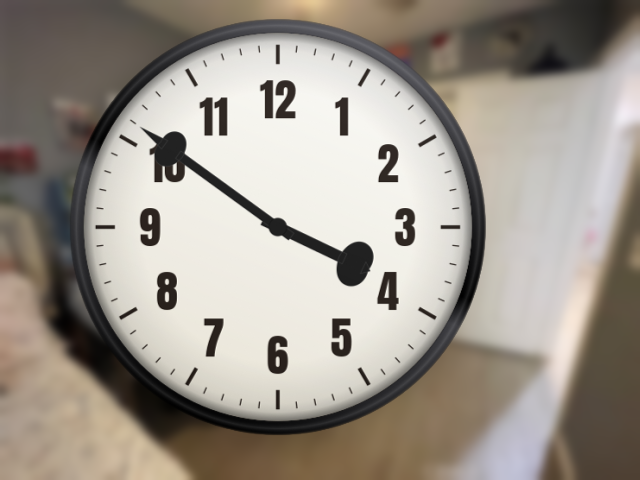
**3:51**
